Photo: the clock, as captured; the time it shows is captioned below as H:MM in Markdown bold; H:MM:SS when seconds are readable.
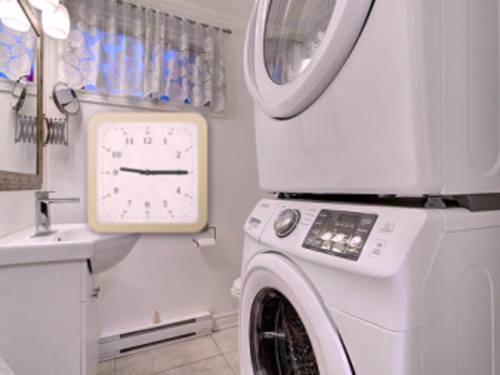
**9:15**
